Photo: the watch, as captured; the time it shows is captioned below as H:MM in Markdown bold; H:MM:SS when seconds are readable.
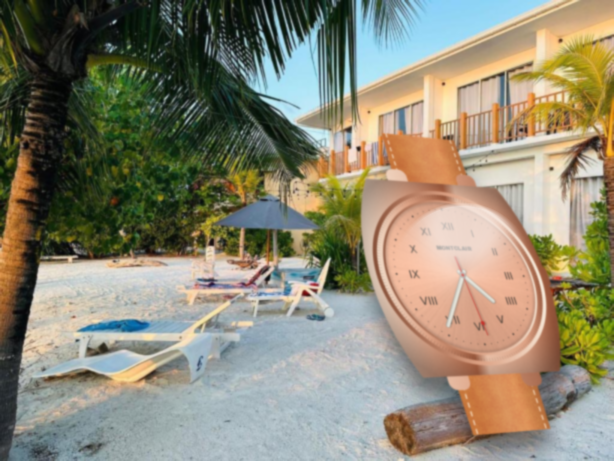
**4:35:29**
